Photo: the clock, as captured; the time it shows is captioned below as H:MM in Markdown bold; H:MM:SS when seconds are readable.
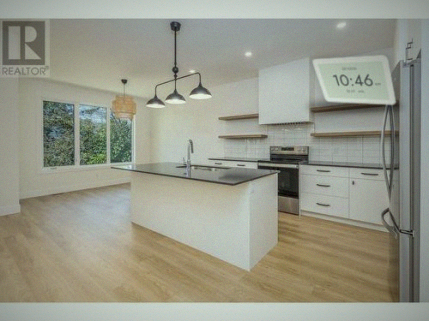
**10:46**
